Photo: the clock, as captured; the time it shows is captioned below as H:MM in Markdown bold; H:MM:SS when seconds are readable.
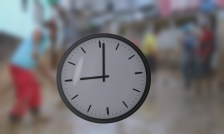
**9:01**
